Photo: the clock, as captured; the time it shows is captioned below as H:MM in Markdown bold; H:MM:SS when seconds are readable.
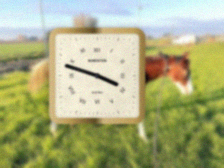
**3:48**
